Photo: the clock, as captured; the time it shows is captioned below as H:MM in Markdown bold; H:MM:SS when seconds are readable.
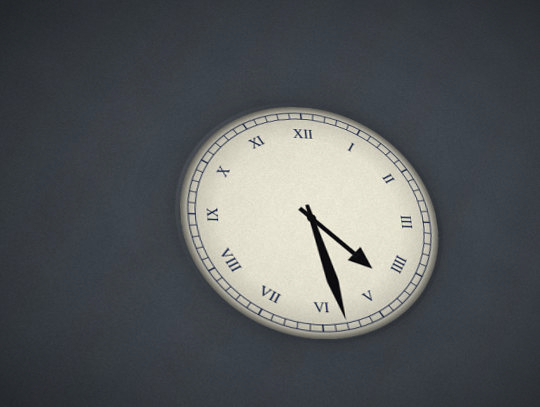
**4:28**
